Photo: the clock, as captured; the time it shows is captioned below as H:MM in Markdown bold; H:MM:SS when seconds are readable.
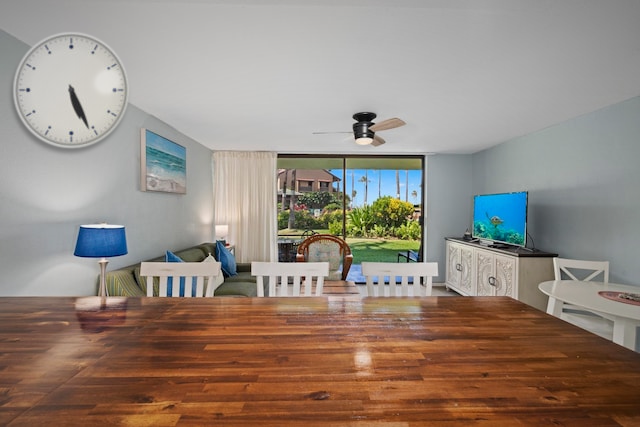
**5:26**
